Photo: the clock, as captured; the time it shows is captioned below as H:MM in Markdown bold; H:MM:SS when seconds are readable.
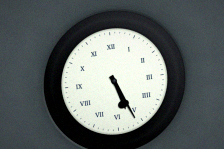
**5:26**
